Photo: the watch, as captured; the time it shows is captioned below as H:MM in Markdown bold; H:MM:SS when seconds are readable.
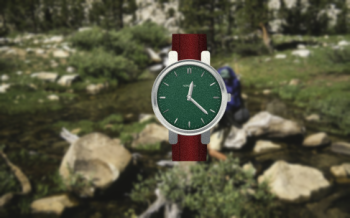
**12:22**
